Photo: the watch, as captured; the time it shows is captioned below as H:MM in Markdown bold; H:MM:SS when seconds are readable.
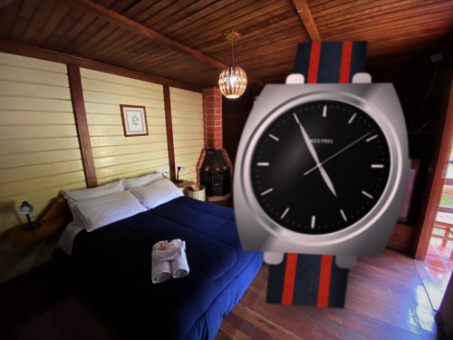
**4:55:09**
